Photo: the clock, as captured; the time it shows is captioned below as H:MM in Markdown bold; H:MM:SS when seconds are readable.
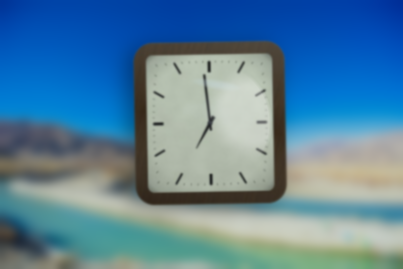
**6:59**
